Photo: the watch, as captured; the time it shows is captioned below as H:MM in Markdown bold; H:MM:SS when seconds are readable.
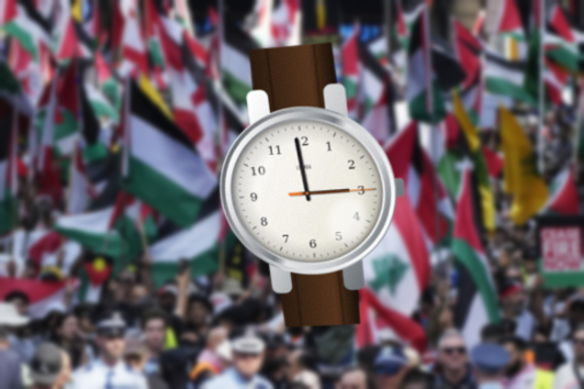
**2:59:15**
